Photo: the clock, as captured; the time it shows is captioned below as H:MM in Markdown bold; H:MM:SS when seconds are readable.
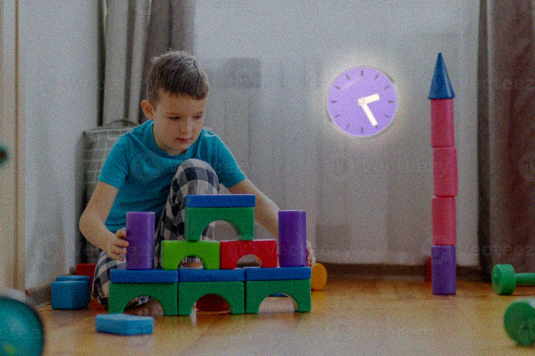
**2:25**
